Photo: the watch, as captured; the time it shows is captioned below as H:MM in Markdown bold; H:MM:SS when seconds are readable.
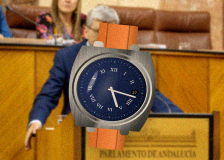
**5:17**
